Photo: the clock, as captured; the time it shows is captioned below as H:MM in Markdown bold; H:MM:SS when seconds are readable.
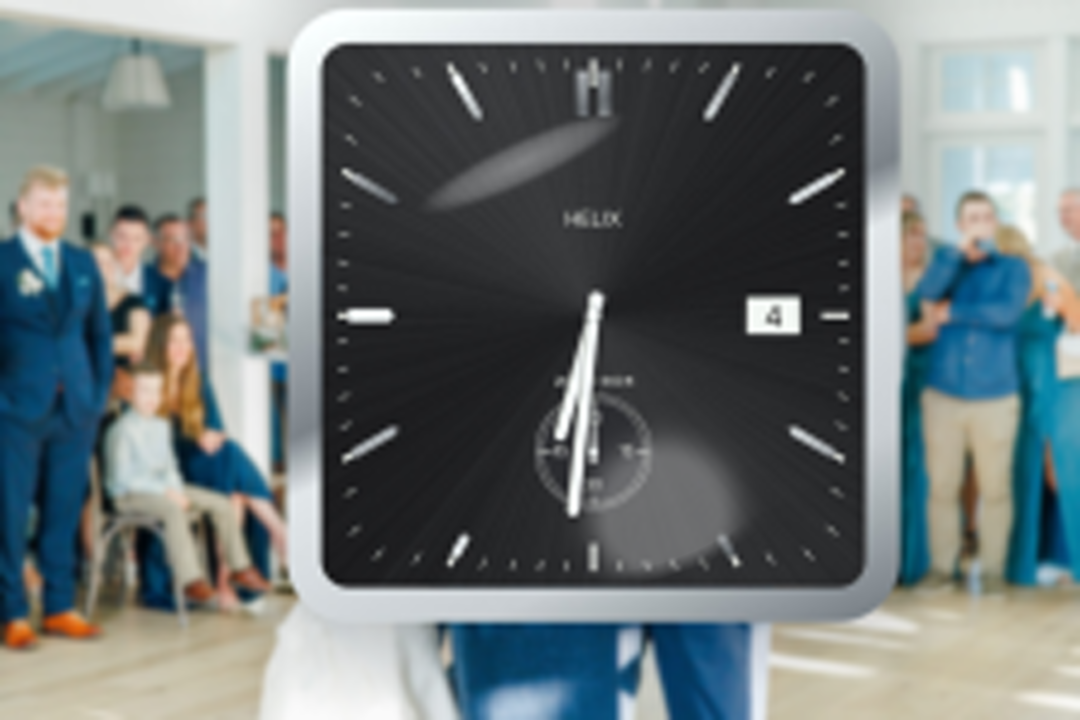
**6:31**
